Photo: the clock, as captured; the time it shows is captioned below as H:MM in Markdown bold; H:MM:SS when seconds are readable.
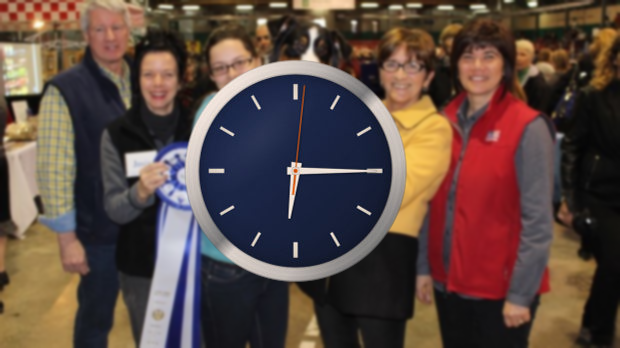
**6:15:01**
